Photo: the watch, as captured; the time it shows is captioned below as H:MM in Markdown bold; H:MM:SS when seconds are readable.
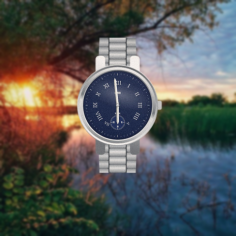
**5:59**
